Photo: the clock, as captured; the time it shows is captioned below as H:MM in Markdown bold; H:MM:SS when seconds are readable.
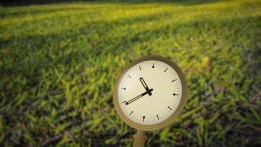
**10:39**
